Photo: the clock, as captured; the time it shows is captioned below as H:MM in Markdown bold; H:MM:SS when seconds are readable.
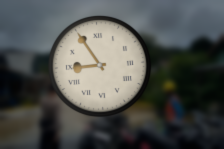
**8:55**
